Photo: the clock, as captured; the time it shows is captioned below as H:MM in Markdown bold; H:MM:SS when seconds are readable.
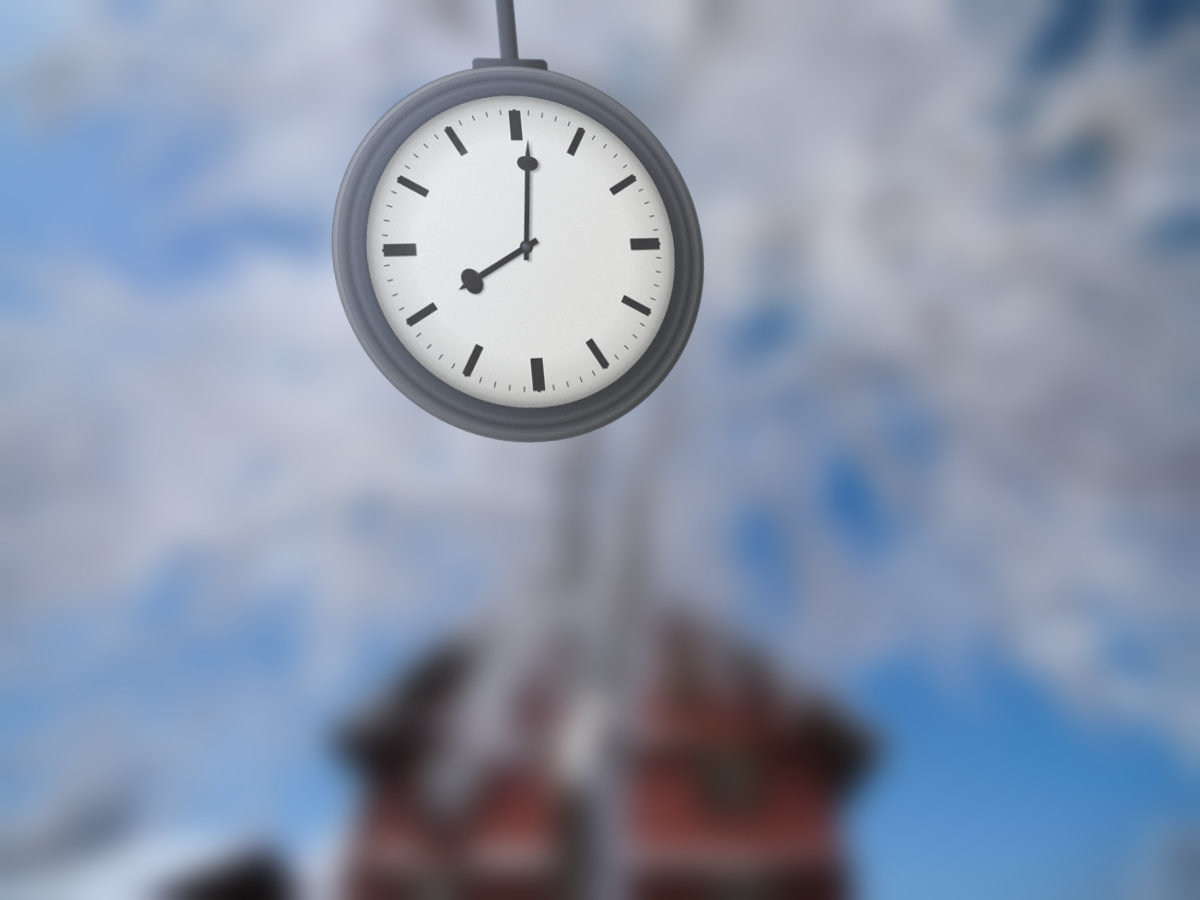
**8:01**
